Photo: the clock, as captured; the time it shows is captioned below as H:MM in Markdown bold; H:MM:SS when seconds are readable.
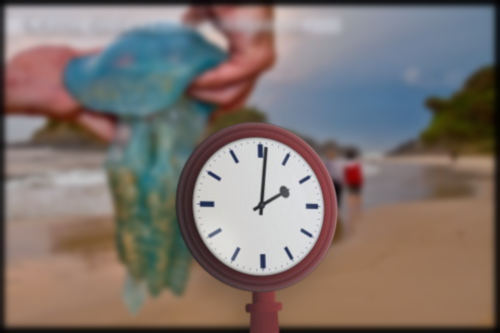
**2:01**
